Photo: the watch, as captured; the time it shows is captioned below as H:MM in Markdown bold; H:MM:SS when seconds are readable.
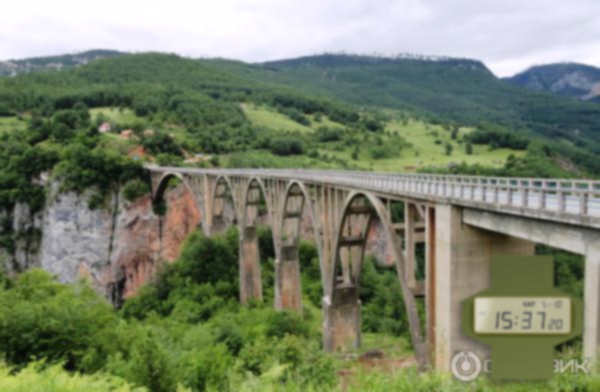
**15:37**
